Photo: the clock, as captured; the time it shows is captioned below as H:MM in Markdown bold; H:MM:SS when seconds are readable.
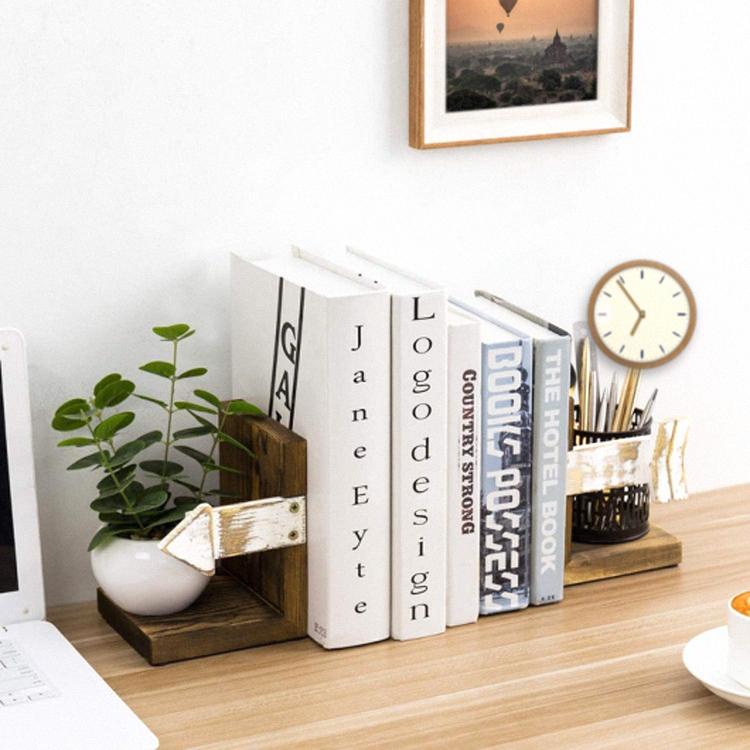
**6:54**
